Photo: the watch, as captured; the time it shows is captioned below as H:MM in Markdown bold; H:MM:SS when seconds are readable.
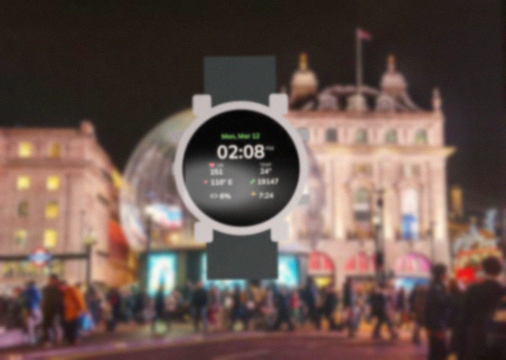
**2:08**
